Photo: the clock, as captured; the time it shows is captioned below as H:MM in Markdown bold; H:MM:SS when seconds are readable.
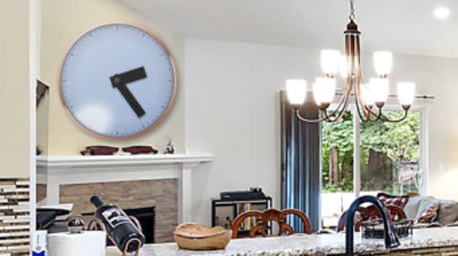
**2:24**
